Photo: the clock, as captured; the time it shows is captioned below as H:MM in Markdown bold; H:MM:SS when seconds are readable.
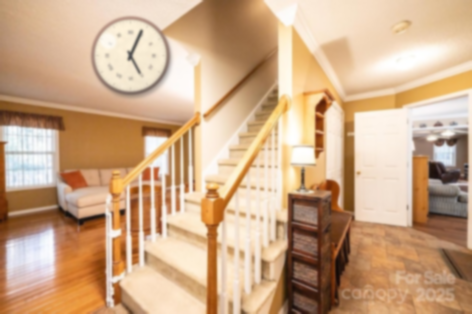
**5:04**
